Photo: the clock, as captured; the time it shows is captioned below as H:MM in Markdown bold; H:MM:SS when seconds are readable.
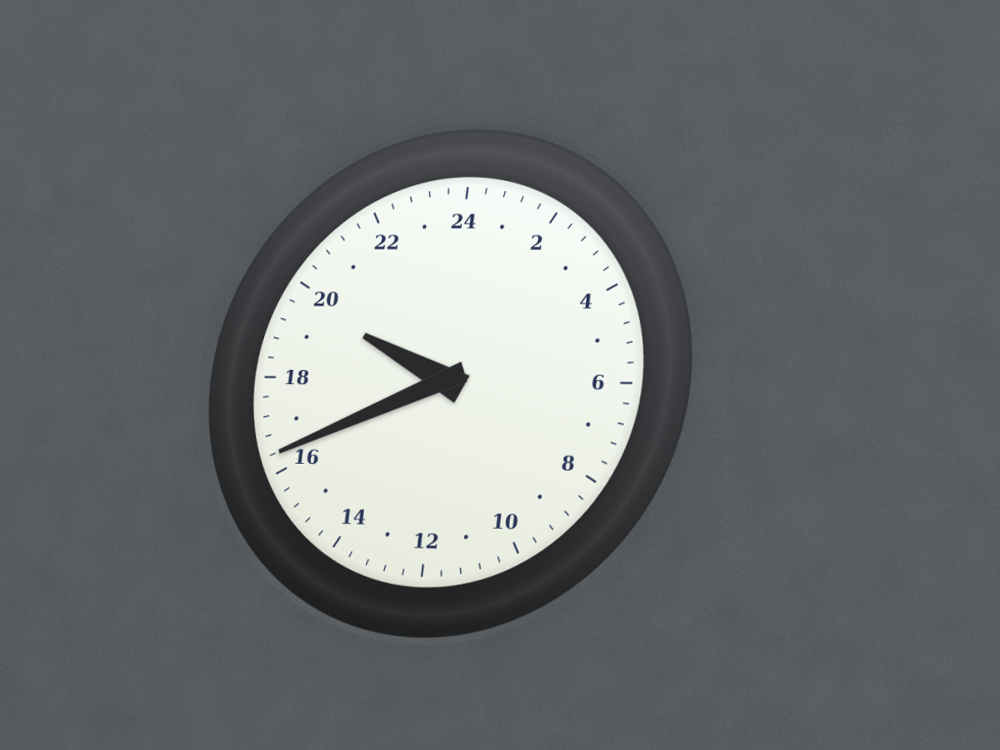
**19:41**
